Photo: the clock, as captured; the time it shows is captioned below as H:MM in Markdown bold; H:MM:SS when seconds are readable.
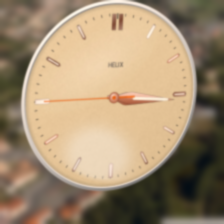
**3:15:45**
